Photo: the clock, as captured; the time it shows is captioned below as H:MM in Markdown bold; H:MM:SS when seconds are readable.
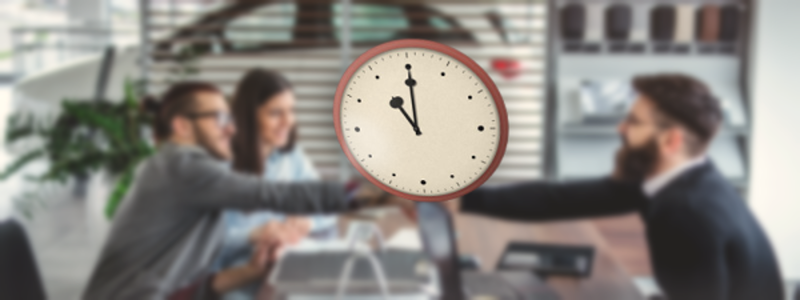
**11:00**
